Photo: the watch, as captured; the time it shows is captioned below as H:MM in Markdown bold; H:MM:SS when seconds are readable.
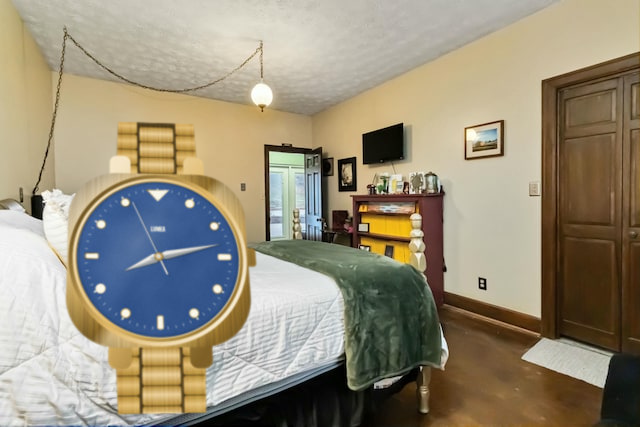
**8:12:56**
